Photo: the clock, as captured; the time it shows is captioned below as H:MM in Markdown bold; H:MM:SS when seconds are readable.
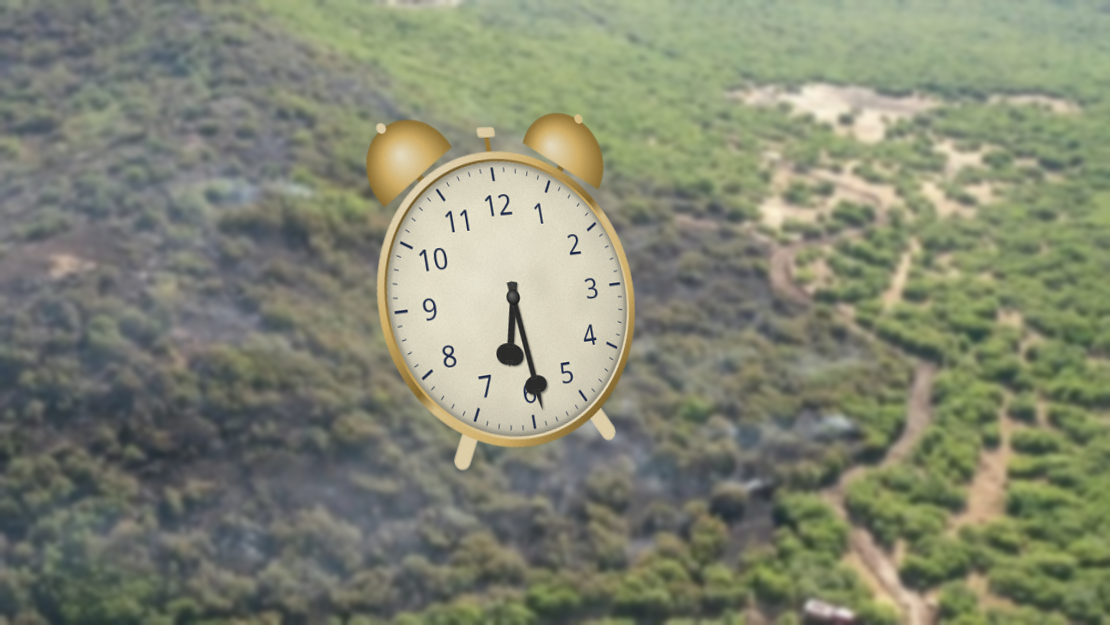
**6:29**
